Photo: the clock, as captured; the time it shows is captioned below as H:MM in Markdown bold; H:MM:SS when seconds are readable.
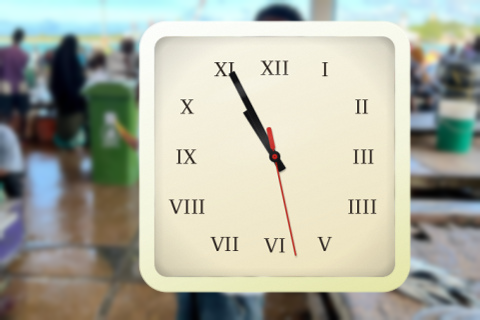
**10:55:28**
